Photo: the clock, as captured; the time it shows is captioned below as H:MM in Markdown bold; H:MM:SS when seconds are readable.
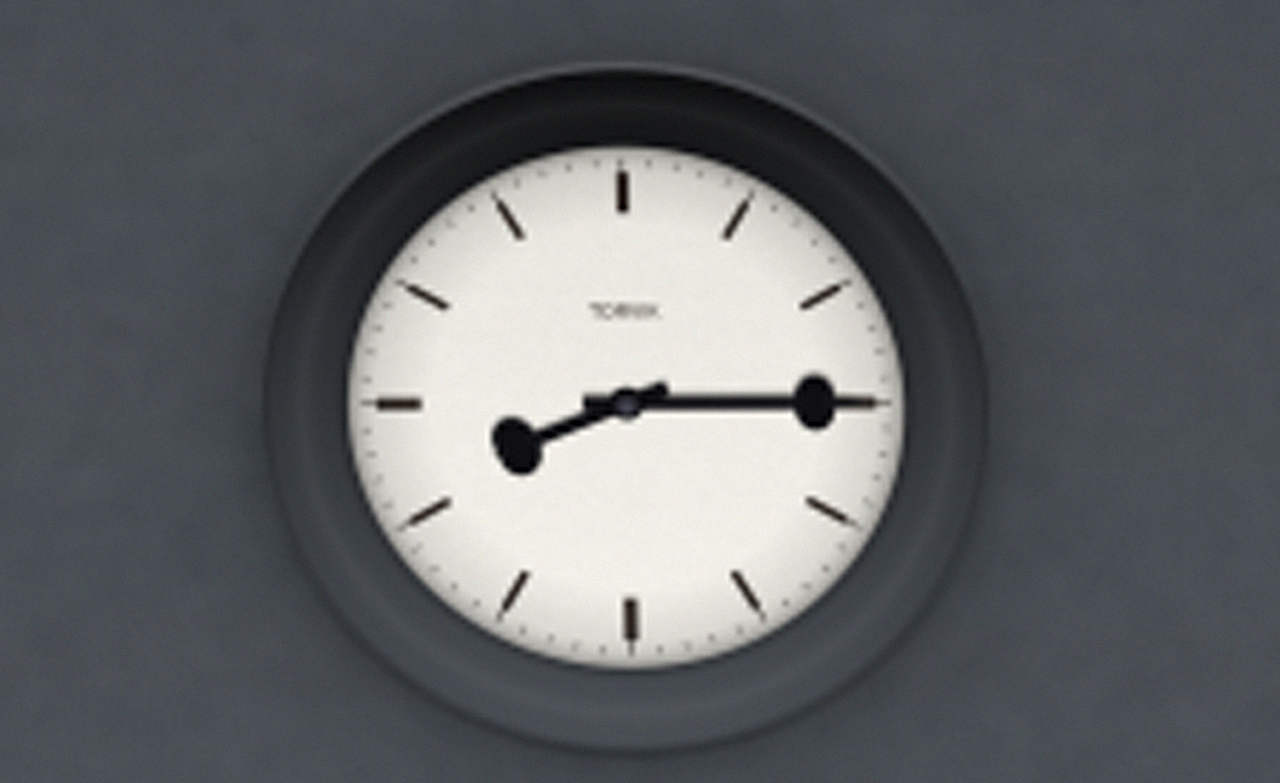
**8:15**
